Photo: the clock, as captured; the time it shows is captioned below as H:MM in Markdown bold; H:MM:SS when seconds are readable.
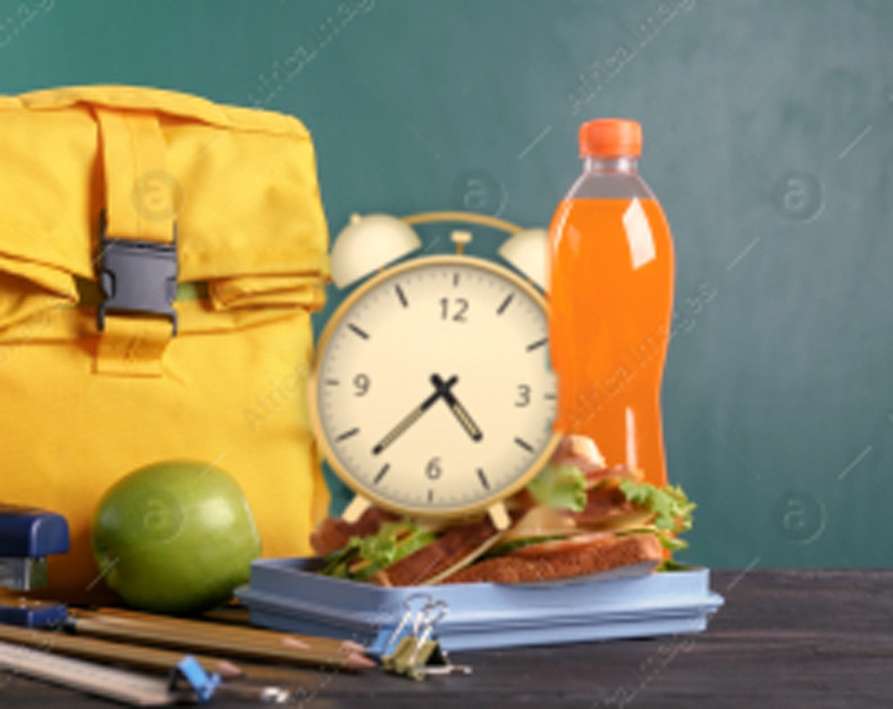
**4:37**
